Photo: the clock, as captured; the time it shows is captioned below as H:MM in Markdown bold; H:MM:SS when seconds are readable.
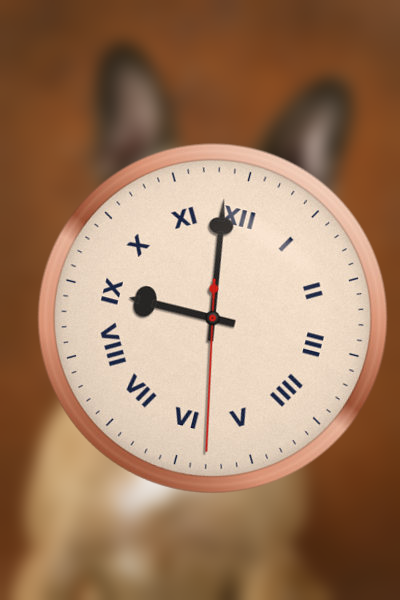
**8:58:28**
